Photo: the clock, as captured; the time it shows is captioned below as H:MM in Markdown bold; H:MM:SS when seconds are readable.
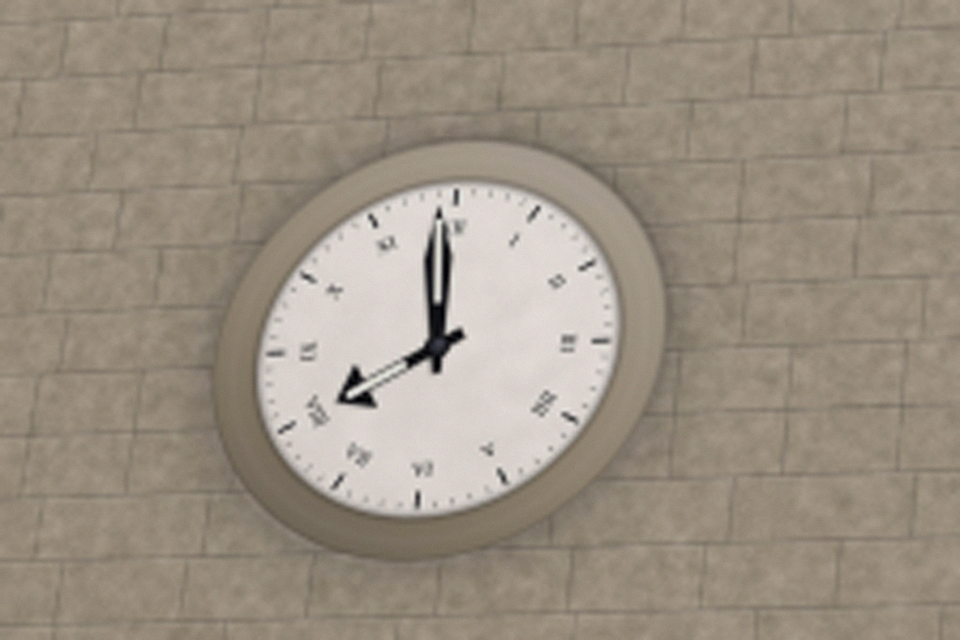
**7:59**
